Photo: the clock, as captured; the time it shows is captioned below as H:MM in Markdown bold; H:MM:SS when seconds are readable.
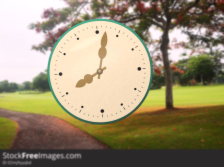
**8:02**
